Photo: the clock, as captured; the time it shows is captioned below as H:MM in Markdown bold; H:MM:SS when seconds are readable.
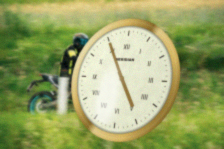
**4:55**
